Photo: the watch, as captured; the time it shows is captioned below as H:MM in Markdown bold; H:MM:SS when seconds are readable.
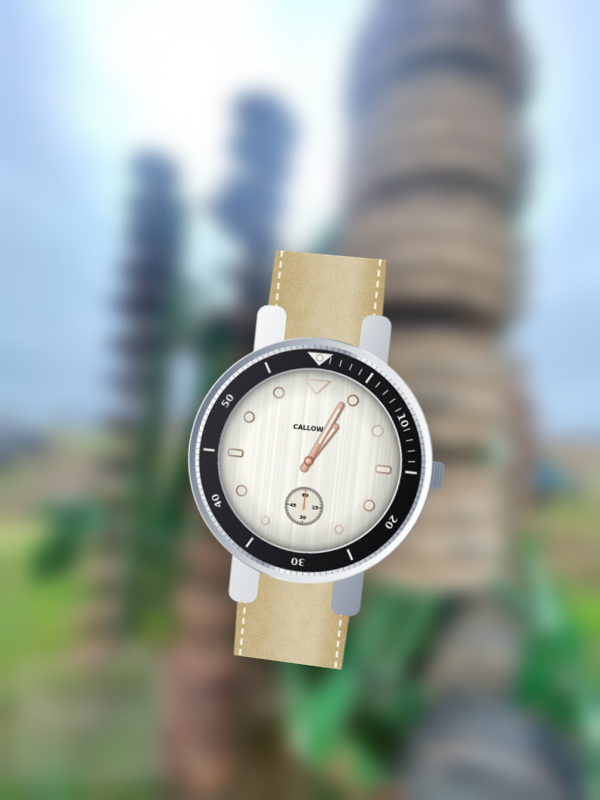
**1:04**
